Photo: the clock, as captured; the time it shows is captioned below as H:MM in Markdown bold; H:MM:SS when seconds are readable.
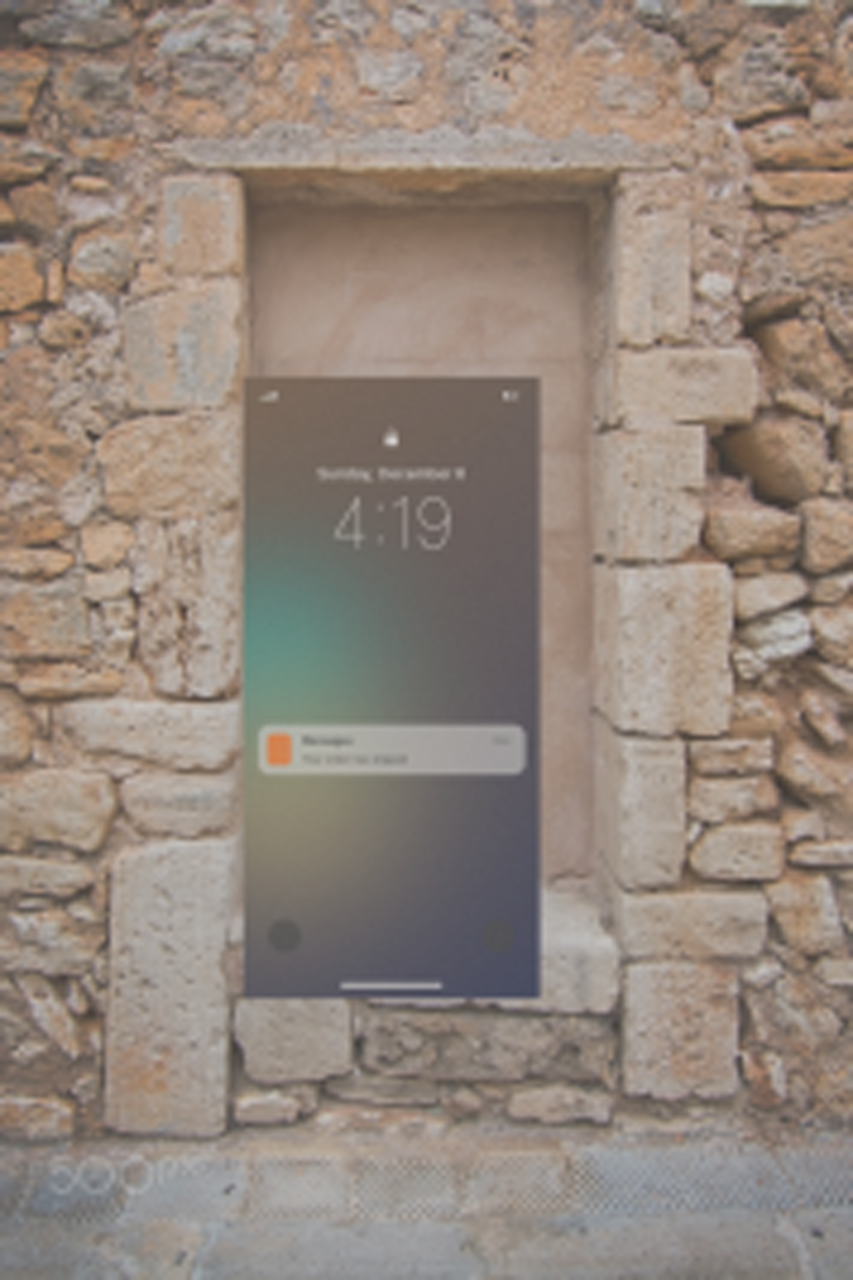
**4:19**
